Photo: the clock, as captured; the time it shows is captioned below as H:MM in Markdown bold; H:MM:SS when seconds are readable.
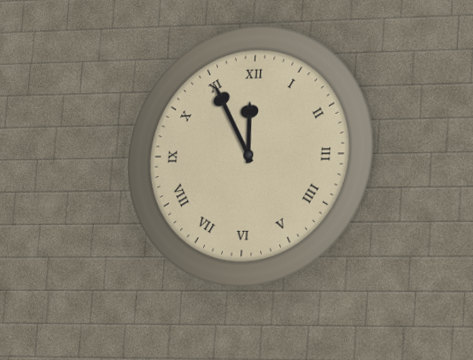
**11:55**
